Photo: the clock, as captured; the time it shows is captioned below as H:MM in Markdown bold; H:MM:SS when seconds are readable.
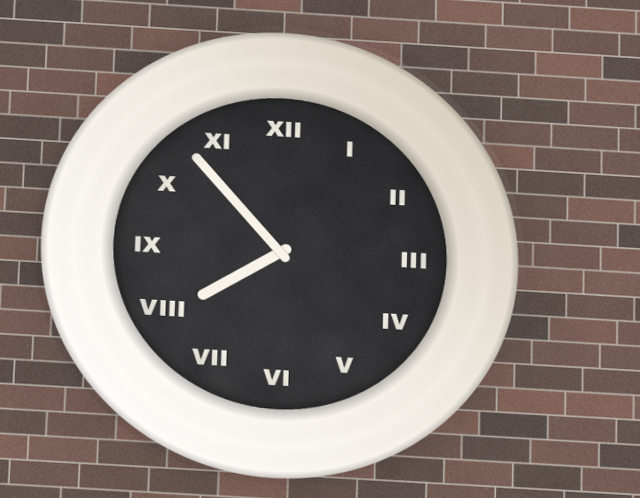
**7:53**
